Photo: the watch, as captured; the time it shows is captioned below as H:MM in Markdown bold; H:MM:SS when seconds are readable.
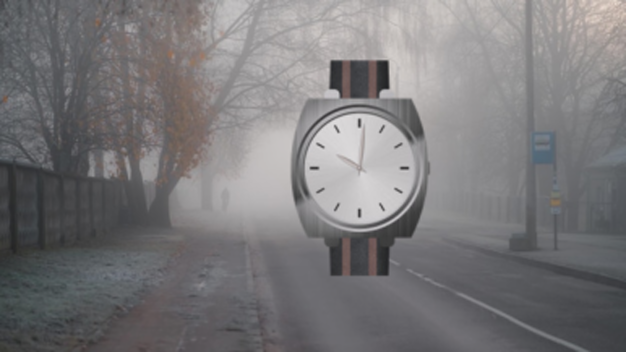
**10:01**
